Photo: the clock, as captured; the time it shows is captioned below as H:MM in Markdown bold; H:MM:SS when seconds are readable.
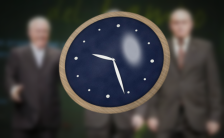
**9:26**
